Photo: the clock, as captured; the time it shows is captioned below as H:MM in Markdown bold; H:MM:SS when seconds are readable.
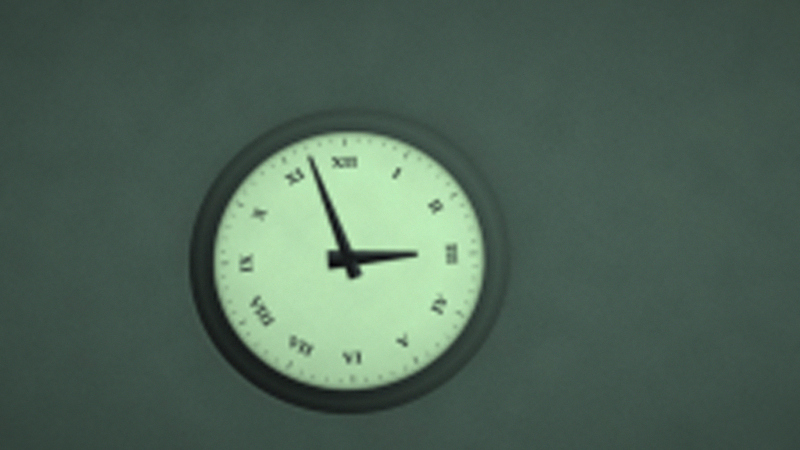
**2:57**
